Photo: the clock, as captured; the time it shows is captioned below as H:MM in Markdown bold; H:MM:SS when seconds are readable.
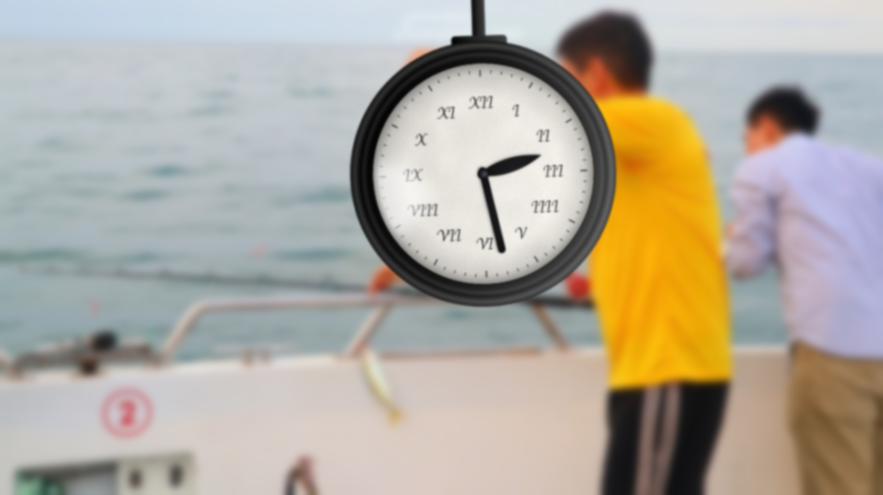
**2:28**
